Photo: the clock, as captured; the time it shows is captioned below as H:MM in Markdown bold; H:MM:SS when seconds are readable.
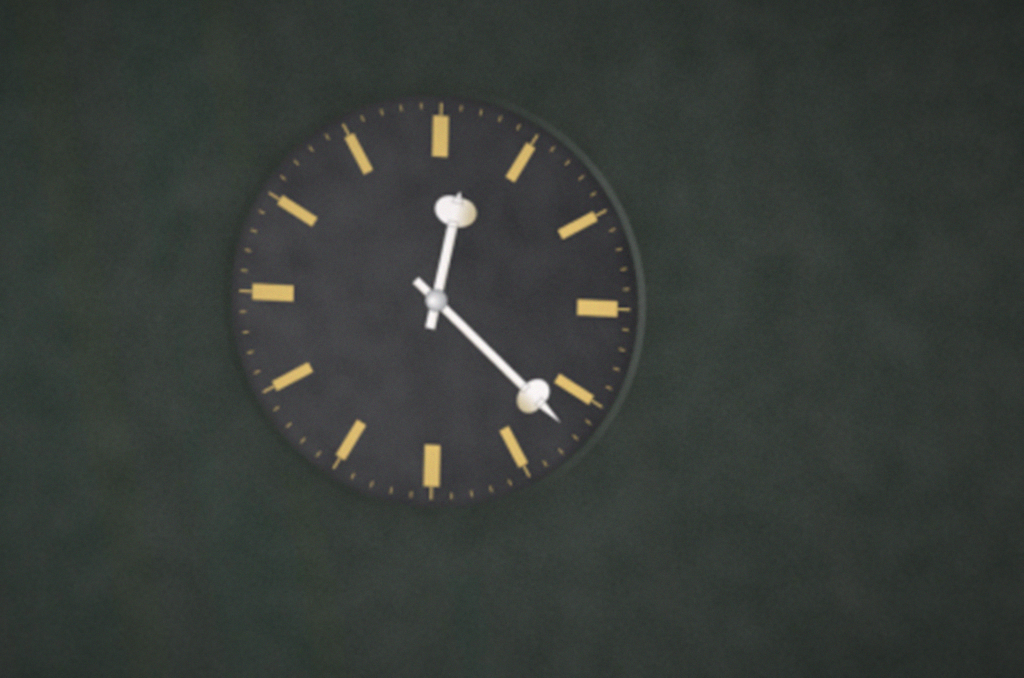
**12:22**
